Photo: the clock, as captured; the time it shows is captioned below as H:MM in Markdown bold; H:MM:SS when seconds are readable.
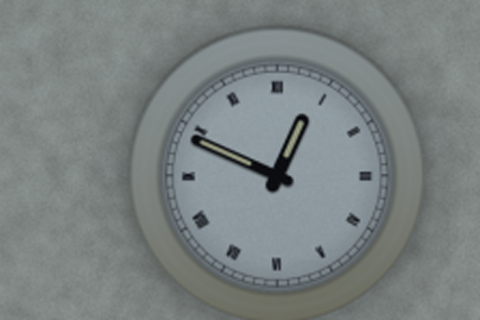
**12:49**
